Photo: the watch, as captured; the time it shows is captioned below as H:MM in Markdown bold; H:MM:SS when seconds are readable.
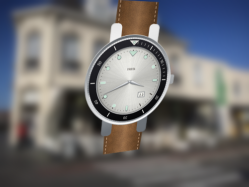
**3:41**
